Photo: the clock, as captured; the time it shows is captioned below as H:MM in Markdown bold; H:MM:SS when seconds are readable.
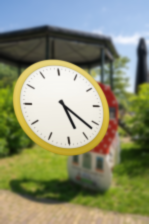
**5:22**
